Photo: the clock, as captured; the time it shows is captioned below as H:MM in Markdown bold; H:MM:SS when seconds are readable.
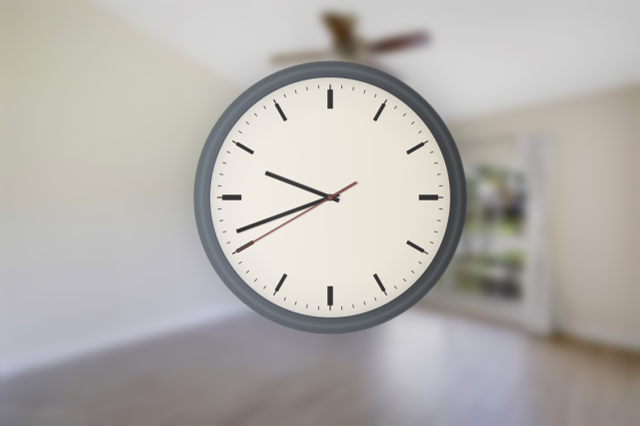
**9:41:40**
